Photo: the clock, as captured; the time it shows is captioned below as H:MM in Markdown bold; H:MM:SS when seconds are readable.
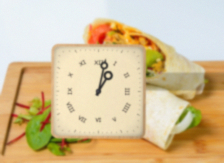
**1:02**
